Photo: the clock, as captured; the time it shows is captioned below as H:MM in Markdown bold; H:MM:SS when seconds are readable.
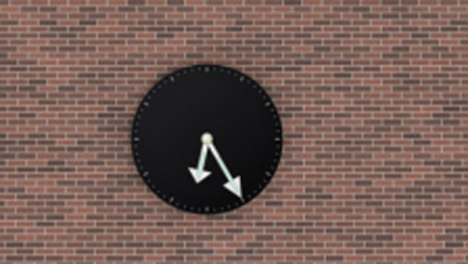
**6:25**
